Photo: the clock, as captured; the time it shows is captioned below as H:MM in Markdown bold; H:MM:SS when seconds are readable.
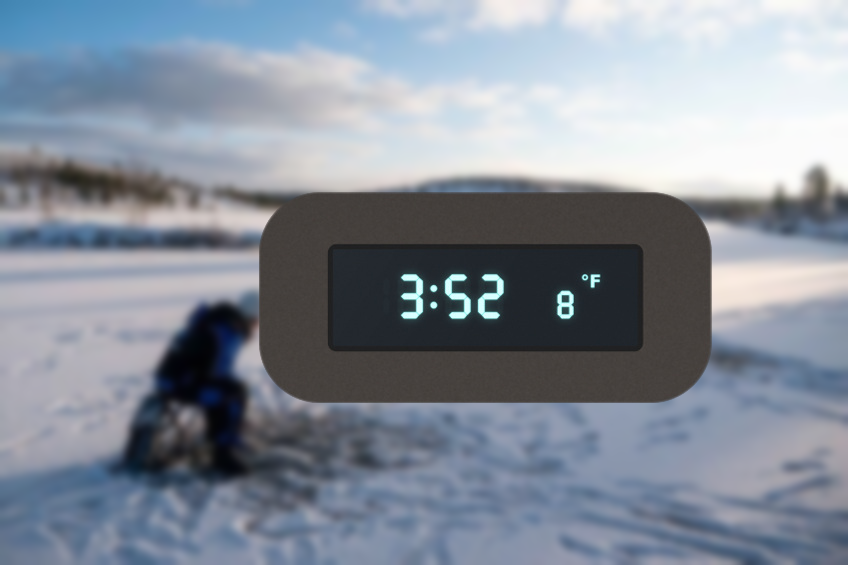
**3:52**
